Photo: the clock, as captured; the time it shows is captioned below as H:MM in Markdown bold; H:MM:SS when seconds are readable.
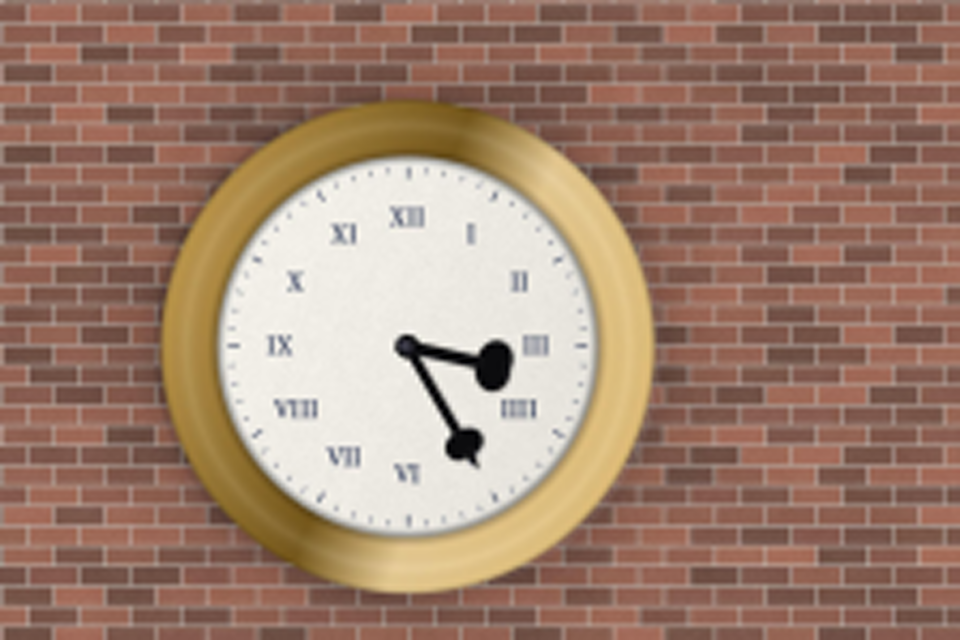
**3:25**
